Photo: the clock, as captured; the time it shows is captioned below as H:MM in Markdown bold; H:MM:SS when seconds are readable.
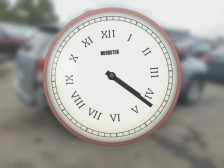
**4:22**
